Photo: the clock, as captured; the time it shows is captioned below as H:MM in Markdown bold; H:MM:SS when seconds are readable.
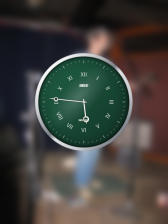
**5:46**
